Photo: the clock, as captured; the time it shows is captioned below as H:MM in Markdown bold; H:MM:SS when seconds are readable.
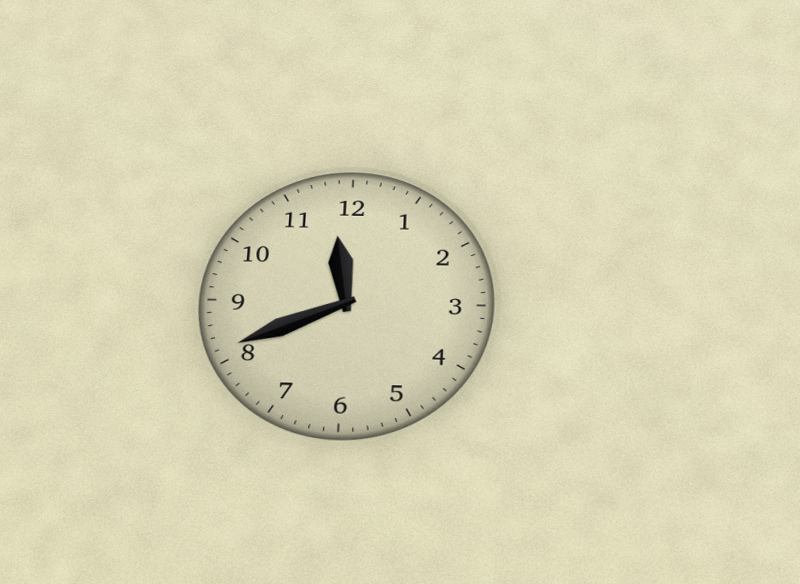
**11:41**
